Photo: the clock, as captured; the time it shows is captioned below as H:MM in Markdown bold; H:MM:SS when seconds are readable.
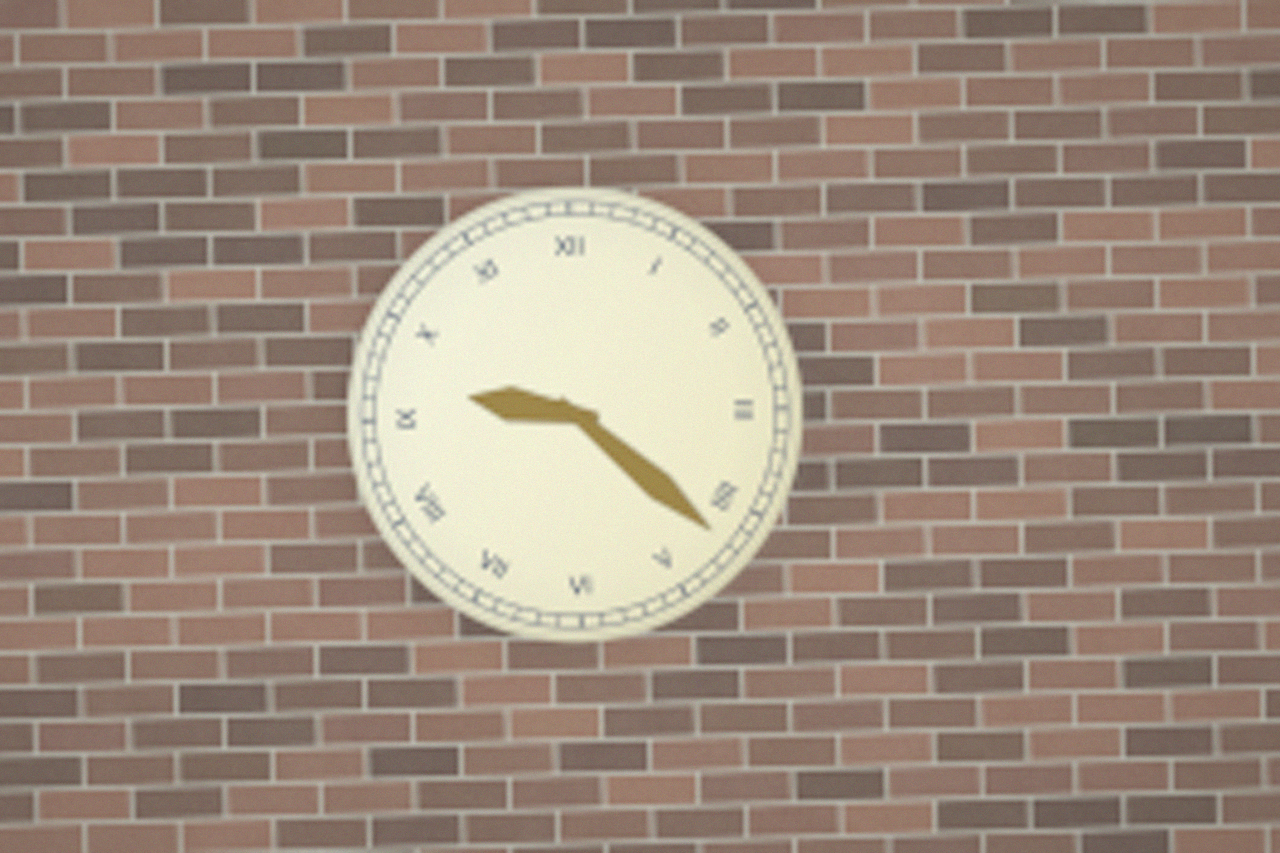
**9:22**
